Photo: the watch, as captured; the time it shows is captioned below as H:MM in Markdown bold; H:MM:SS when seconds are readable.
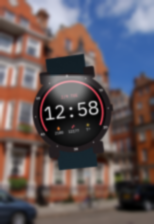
**12:58**
